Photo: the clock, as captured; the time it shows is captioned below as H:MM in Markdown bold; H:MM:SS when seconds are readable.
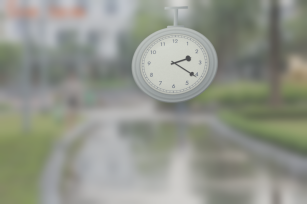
**2:21**
